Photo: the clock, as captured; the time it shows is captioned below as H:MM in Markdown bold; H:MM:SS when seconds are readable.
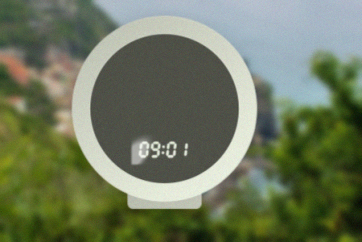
**9:01**
